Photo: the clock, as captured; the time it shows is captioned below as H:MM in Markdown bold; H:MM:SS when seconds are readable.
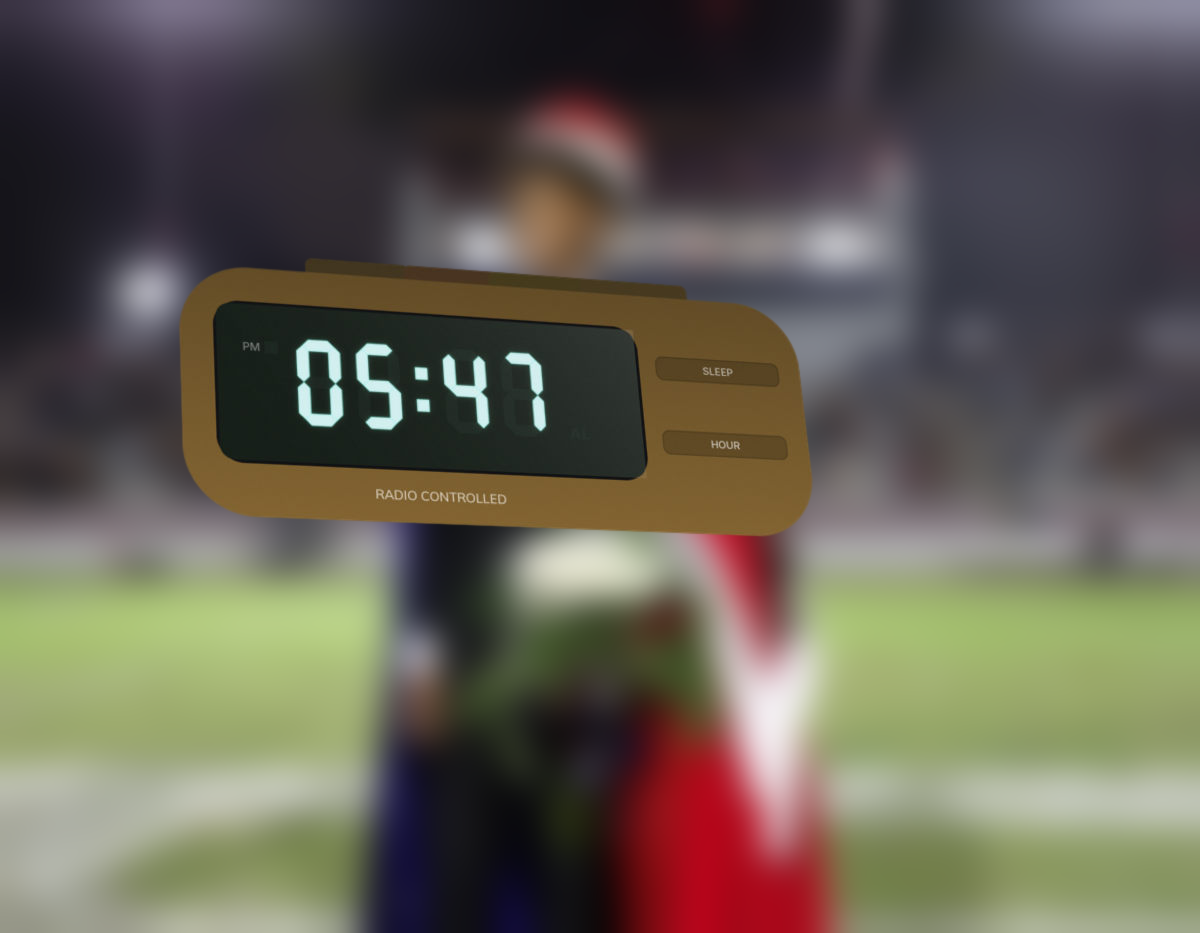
**5:47**
